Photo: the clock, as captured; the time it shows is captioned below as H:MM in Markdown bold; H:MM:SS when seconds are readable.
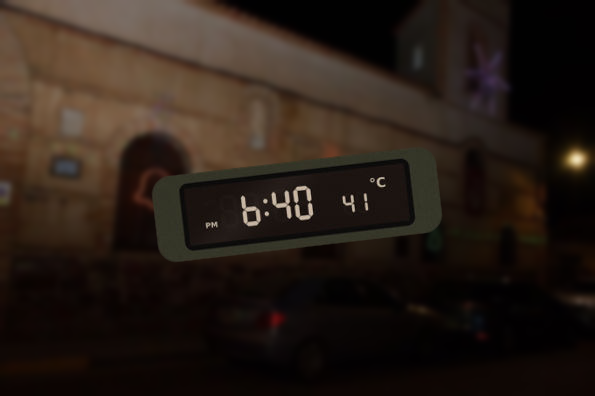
**6:40**
